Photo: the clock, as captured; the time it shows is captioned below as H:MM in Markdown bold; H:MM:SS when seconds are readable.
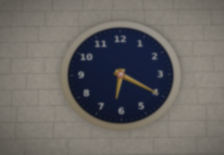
**6:20**
